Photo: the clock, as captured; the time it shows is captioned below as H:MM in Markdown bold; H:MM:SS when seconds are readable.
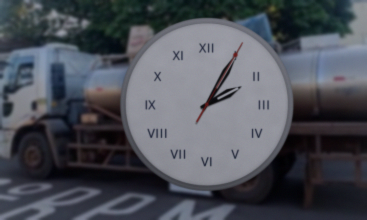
**2:05:05**
